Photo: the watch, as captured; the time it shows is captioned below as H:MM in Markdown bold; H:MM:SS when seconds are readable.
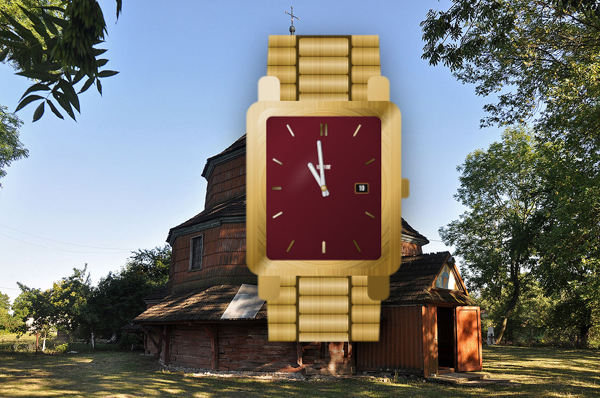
**10:59**
